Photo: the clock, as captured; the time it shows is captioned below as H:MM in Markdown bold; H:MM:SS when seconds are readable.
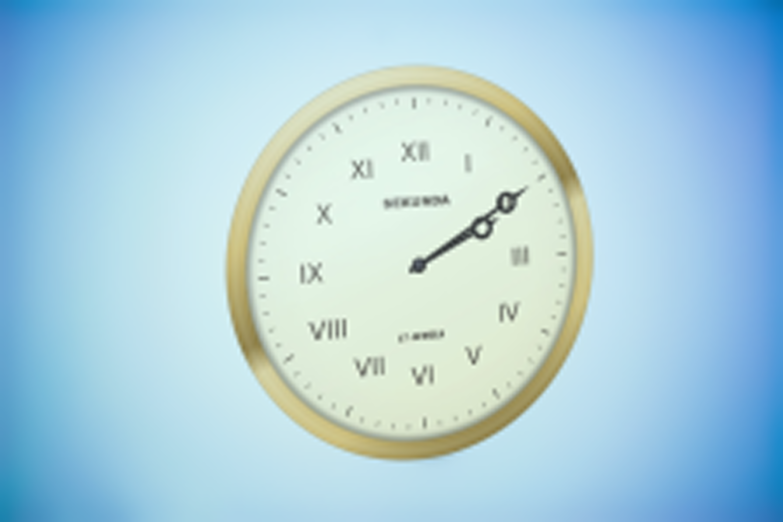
**2:10**
